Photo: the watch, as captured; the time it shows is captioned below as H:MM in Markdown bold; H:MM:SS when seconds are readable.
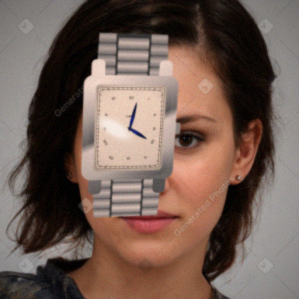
**4:02**
